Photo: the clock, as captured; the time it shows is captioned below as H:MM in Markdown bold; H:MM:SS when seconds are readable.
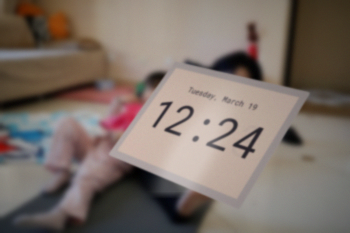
**12:24**
